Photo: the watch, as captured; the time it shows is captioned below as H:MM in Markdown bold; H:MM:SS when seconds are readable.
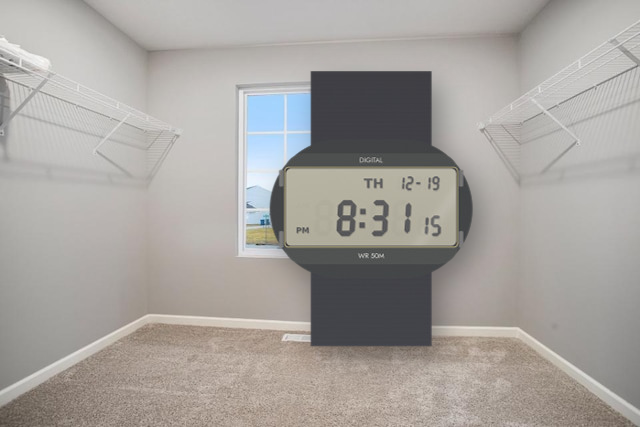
**8:31:15**
